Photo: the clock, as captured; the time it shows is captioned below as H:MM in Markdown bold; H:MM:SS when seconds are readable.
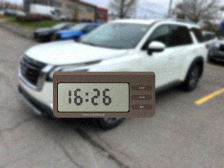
**16:26**
